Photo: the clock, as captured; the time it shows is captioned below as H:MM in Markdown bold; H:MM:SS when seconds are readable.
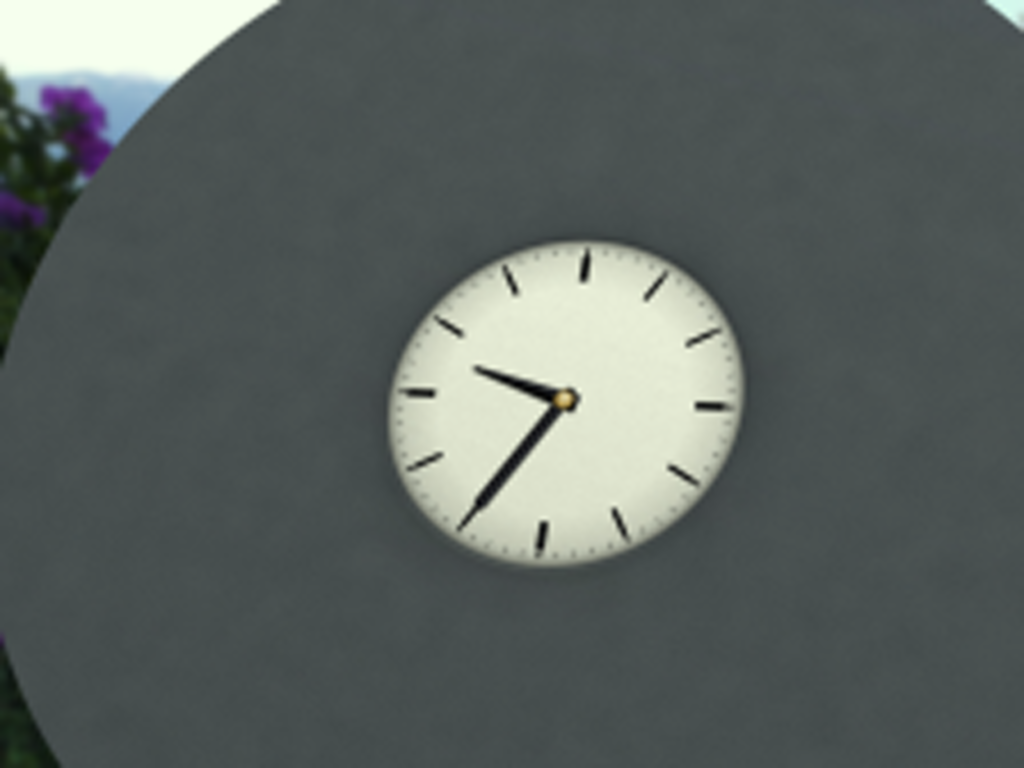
**9:35**
